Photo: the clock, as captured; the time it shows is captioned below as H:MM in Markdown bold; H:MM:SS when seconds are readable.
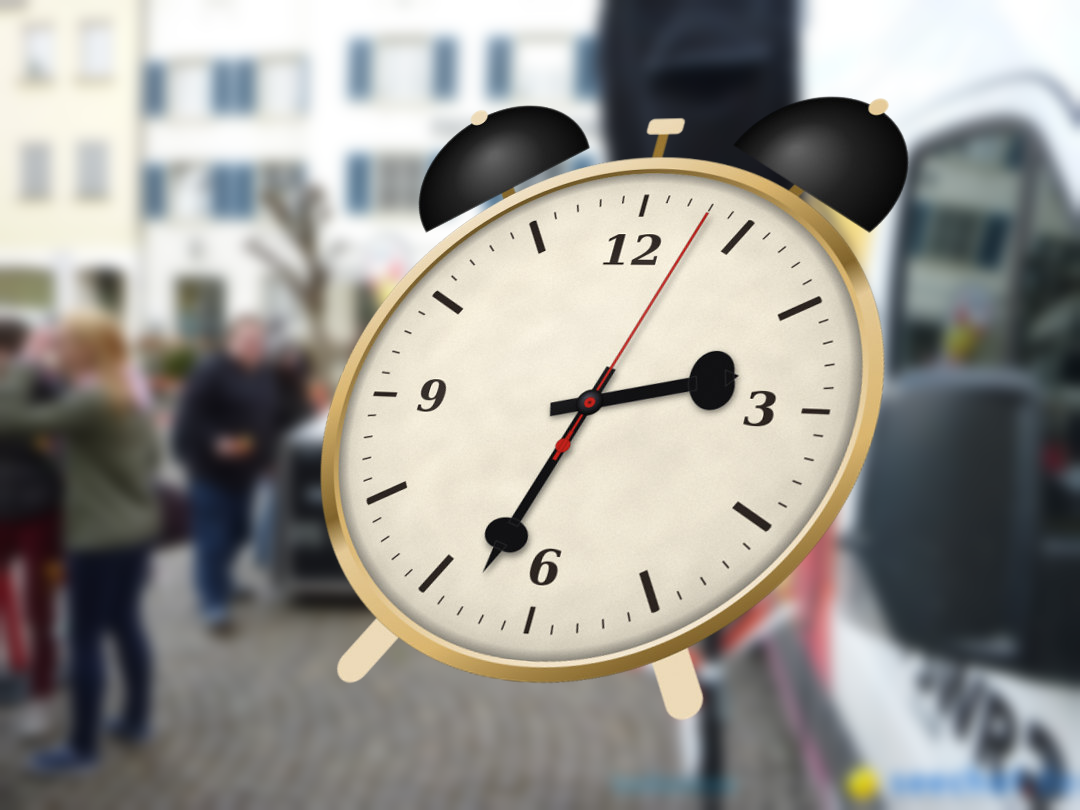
**2:33:03**
